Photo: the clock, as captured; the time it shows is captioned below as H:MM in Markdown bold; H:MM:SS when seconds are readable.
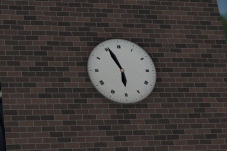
**5:56**
